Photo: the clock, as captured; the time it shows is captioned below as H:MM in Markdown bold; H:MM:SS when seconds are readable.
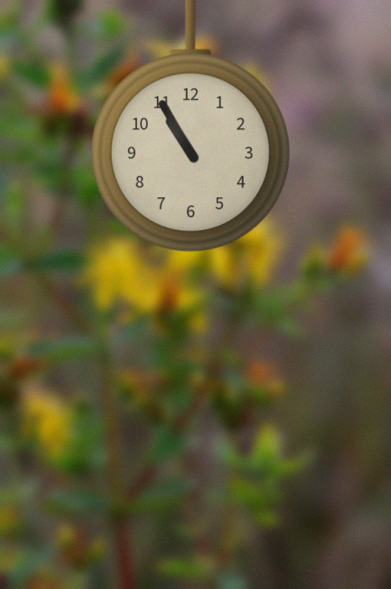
**10:55**
